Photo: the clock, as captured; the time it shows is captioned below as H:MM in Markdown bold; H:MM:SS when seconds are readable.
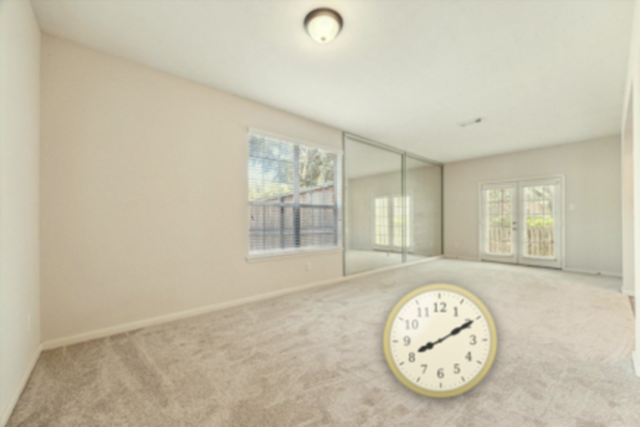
**8:10**
